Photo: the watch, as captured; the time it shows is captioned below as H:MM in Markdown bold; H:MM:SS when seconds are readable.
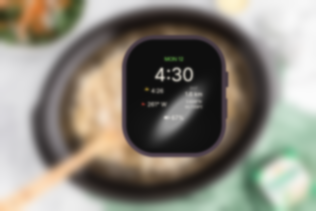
**4:30**
